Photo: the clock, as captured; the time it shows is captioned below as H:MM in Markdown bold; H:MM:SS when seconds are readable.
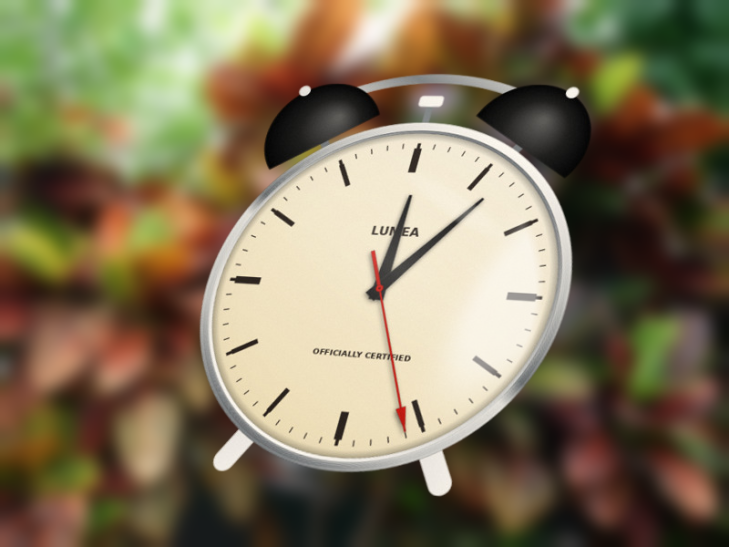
**12:06:26**
